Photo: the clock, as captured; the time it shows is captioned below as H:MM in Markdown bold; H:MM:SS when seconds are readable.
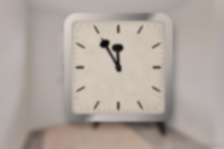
**11:55**
